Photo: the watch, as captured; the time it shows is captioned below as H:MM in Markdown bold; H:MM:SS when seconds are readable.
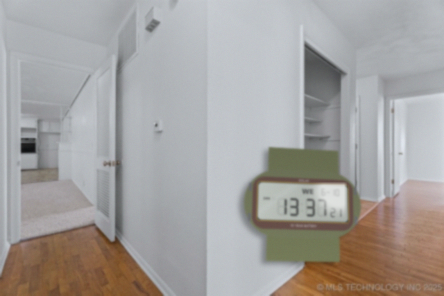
**13:37**
